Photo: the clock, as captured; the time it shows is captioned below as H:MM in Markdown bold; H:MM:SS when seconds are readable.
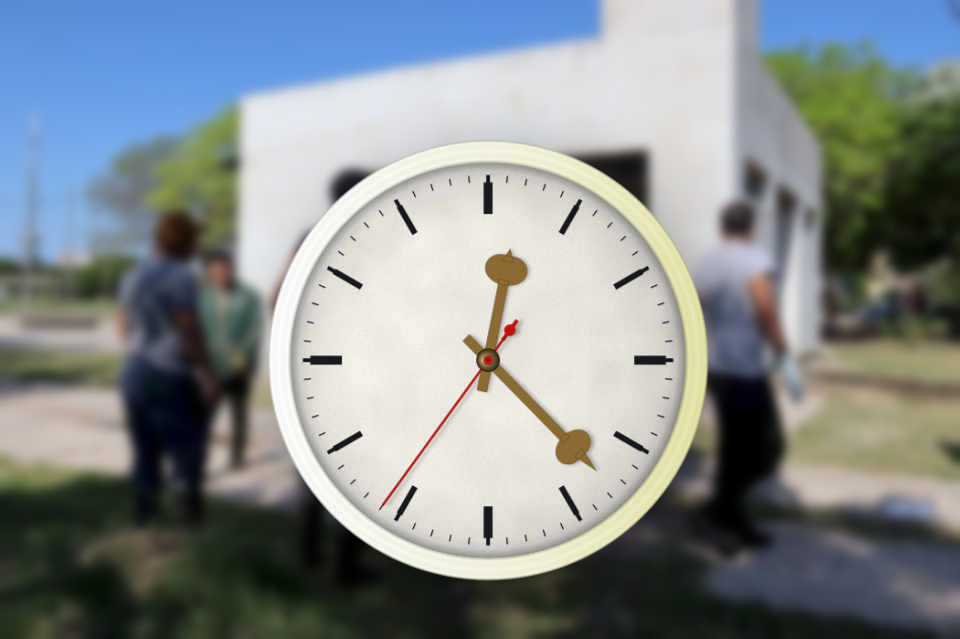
**12:22:36**
